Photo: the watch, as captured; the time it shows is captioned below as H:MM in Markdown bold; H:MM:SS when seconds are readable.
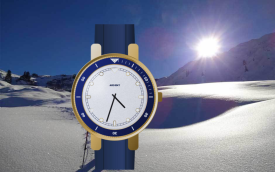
**4:33**
